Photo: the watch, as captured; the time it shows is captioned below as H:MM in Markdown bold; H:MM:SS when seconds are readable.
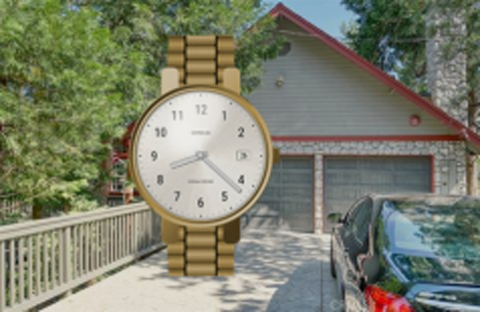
**8:22**
